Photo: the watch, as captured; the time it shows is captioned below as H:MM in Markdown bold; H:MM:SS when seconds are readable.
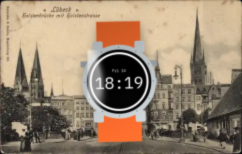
**18:19**
